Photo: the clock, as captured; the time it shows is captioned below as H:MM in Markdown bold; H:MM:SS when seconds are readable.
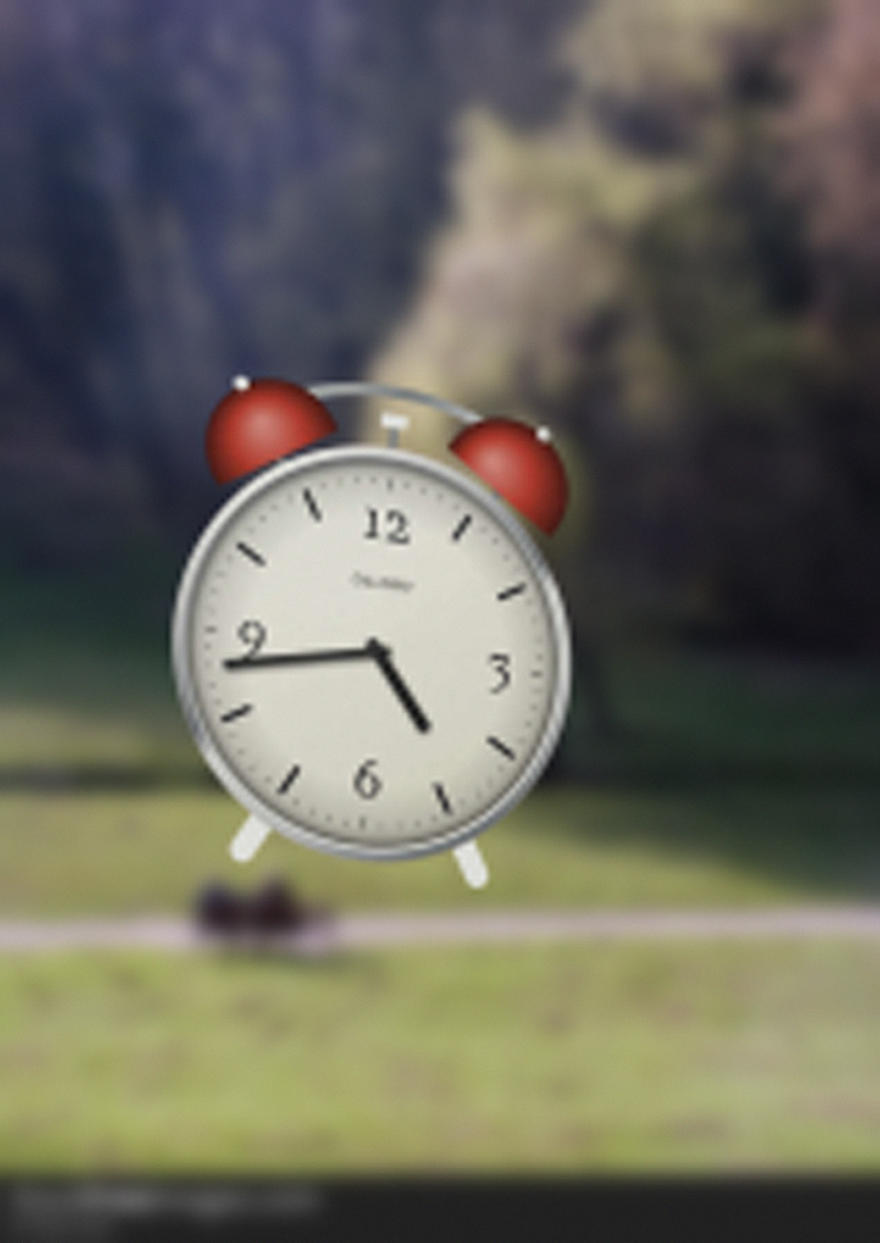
**4:43**
